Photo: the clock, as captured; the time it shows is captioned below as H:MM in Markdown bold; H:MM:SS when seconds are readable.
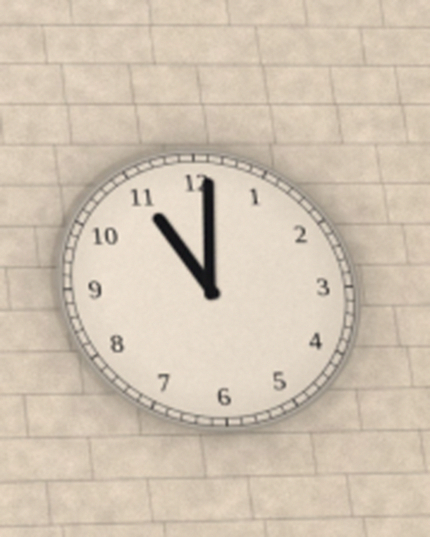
**11:01**
